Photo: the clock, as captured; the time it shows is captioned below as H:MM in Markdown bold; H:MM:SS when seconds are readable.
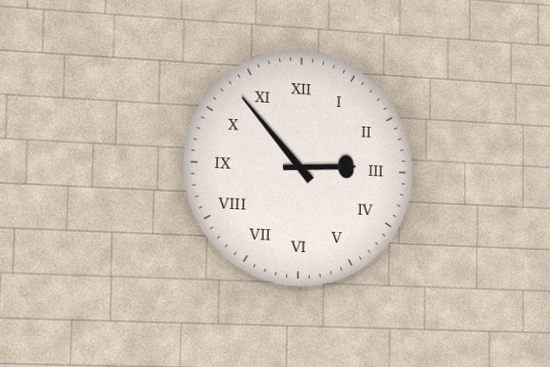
**2:53**
